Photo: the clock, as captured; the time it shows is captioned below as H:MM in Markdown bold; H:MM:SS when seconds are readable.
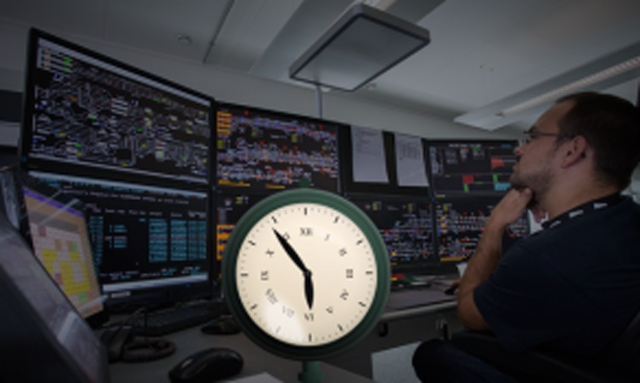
**5:54**
